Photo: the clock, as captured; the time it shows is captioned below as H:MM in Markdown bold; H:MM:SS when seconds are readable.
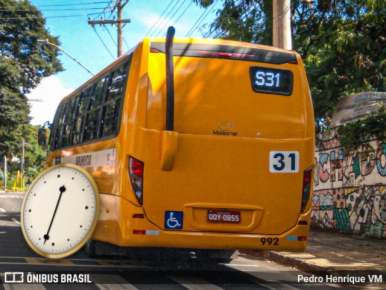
**12:33**
